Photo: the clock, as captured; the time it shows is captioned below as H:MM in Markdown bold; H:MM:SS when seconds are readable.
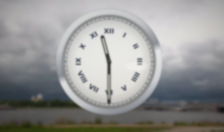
**11:30**
